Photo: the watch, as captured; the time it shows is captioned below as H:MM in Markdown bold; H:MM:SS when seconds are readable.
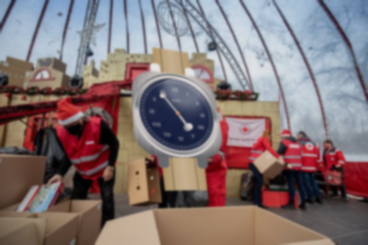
**4:54**
